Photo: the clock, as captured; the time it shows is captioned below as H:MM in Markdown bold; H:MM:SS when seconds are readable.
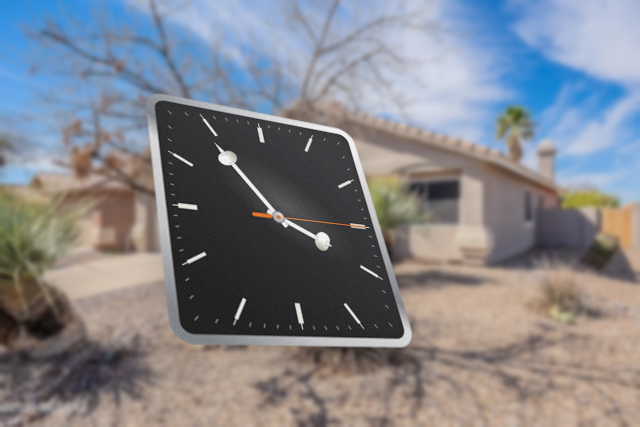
**3:54:15**
